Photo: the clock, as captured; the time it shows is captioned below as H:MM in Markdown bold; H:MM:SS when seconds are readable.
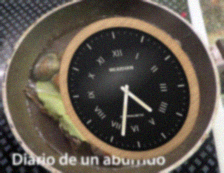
**4:33**
